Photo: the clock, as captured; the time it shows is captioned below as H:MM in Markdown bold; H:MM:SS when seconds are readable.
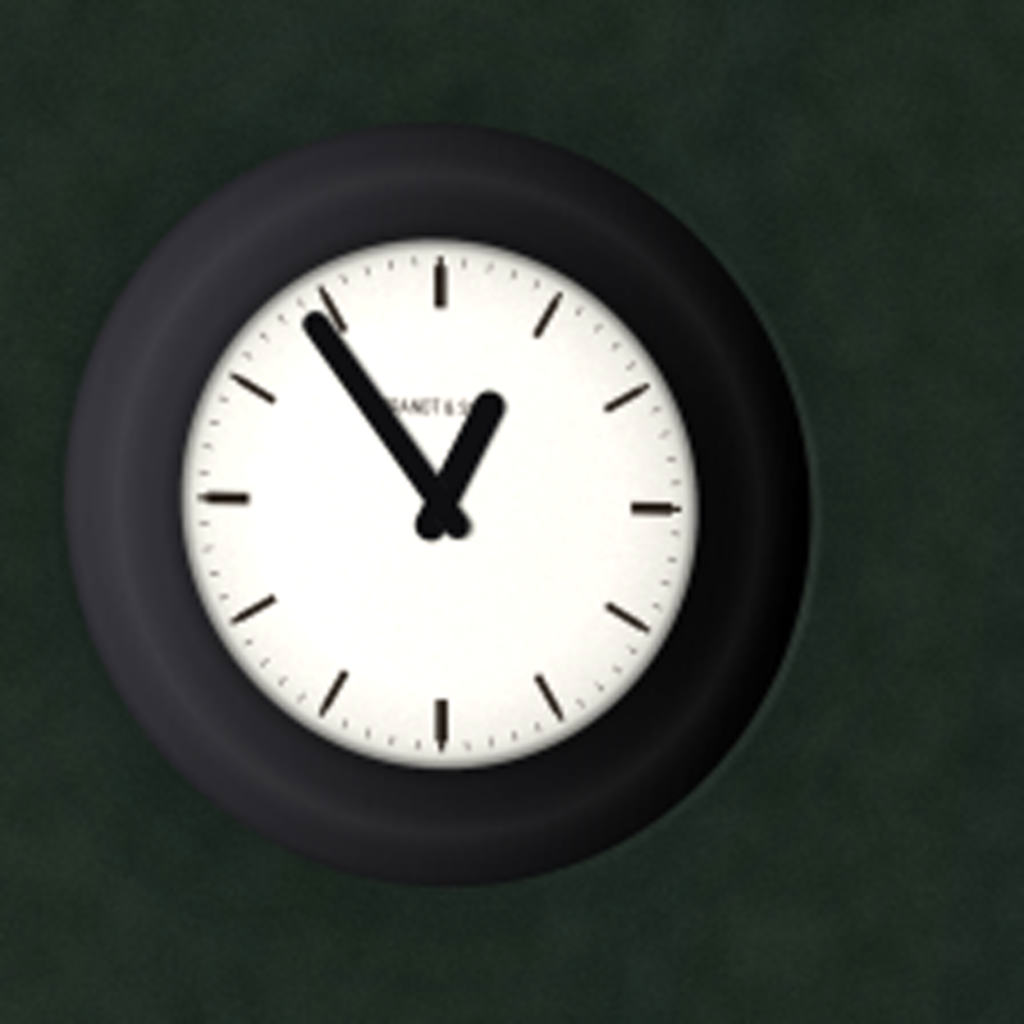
**12:54**
